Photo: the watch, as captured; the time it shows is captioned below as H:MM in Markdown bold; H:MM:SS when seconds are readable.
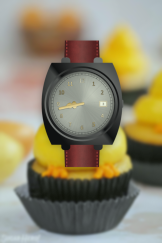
**8:43**
